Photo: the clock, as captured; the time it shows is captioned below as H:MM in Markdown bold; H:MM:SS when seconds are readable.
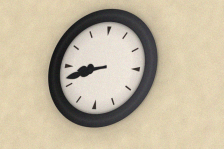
**8:42**
